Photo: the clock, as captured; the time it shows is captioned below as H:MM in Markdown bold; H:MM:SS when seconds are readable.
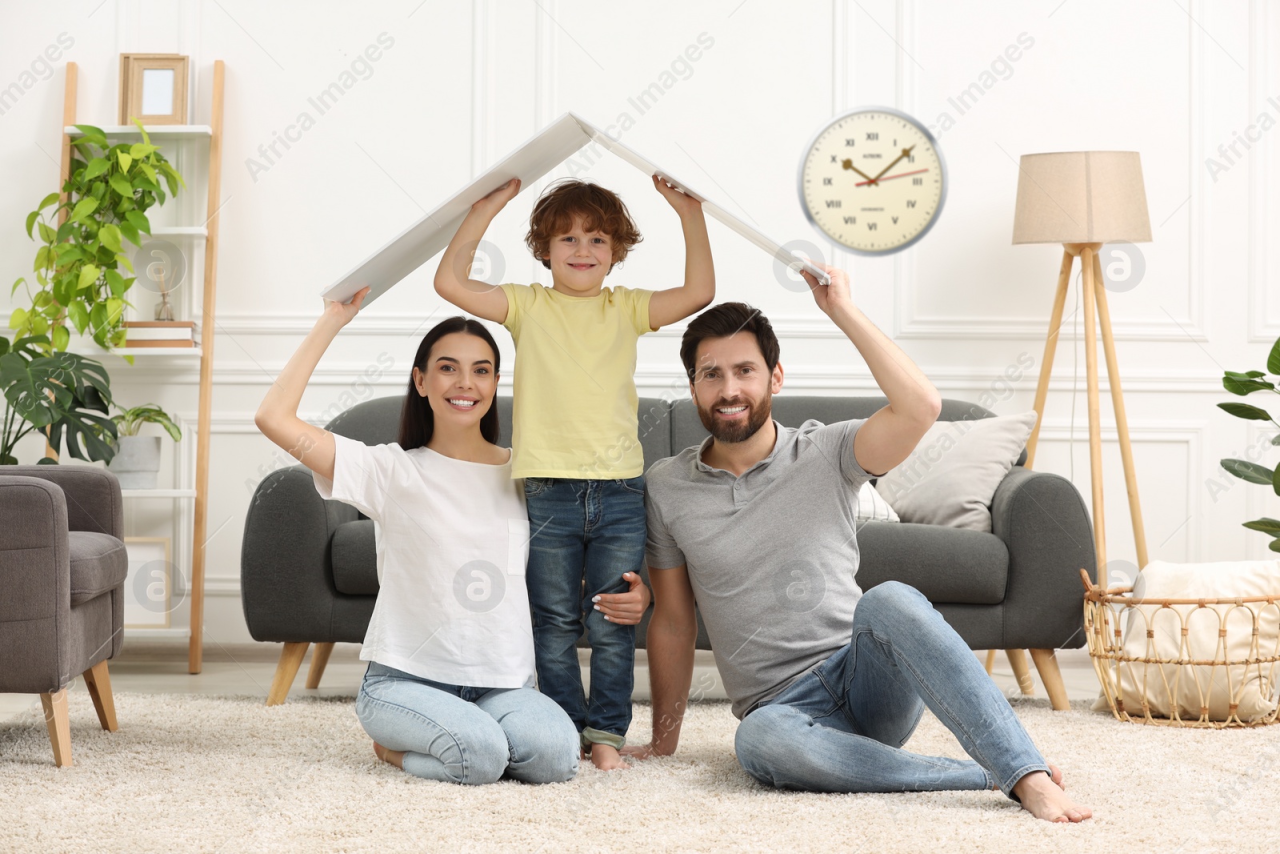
**10:08:13**
